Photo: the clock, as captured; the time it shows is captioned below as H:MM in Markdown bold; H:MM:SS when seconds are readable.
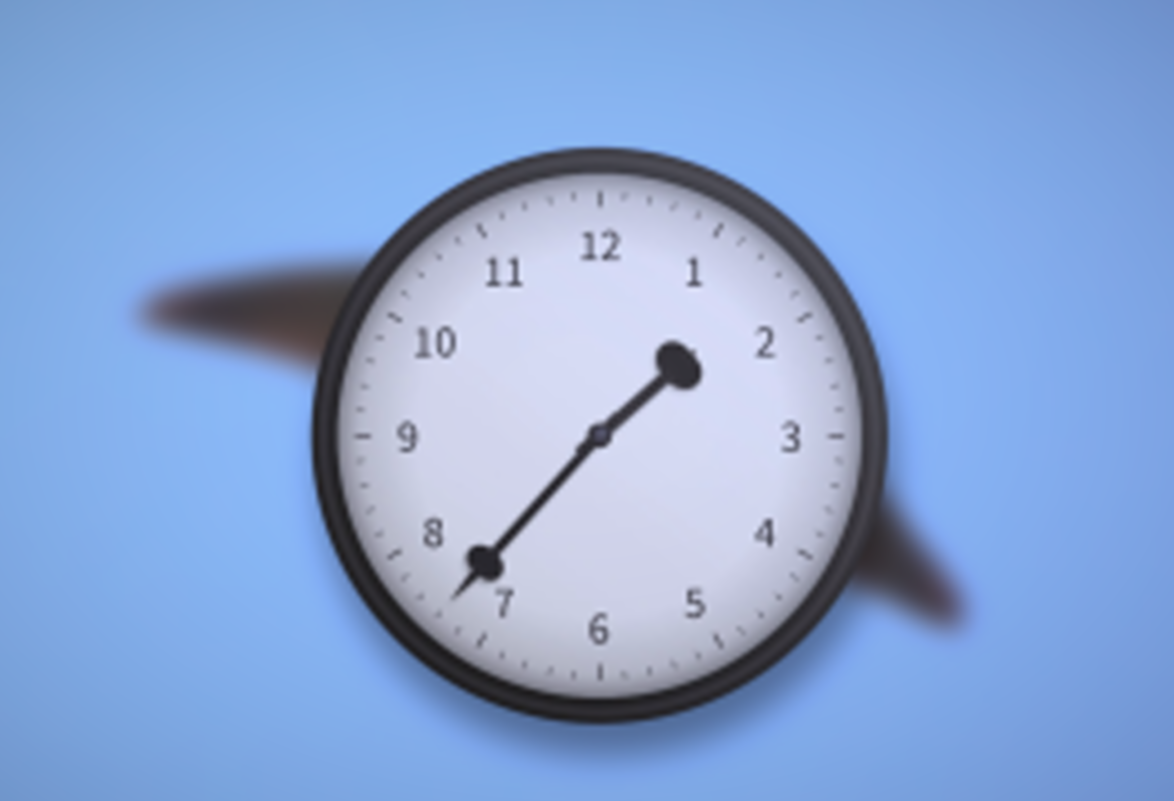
**1:37**
